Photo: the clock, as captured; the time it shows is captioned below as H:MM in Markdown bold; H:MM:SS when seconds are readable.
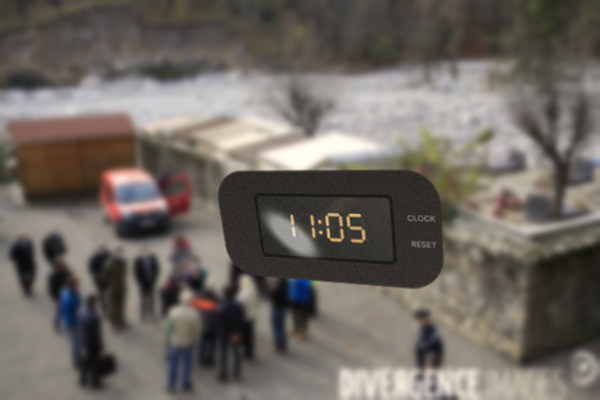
**11:05**
